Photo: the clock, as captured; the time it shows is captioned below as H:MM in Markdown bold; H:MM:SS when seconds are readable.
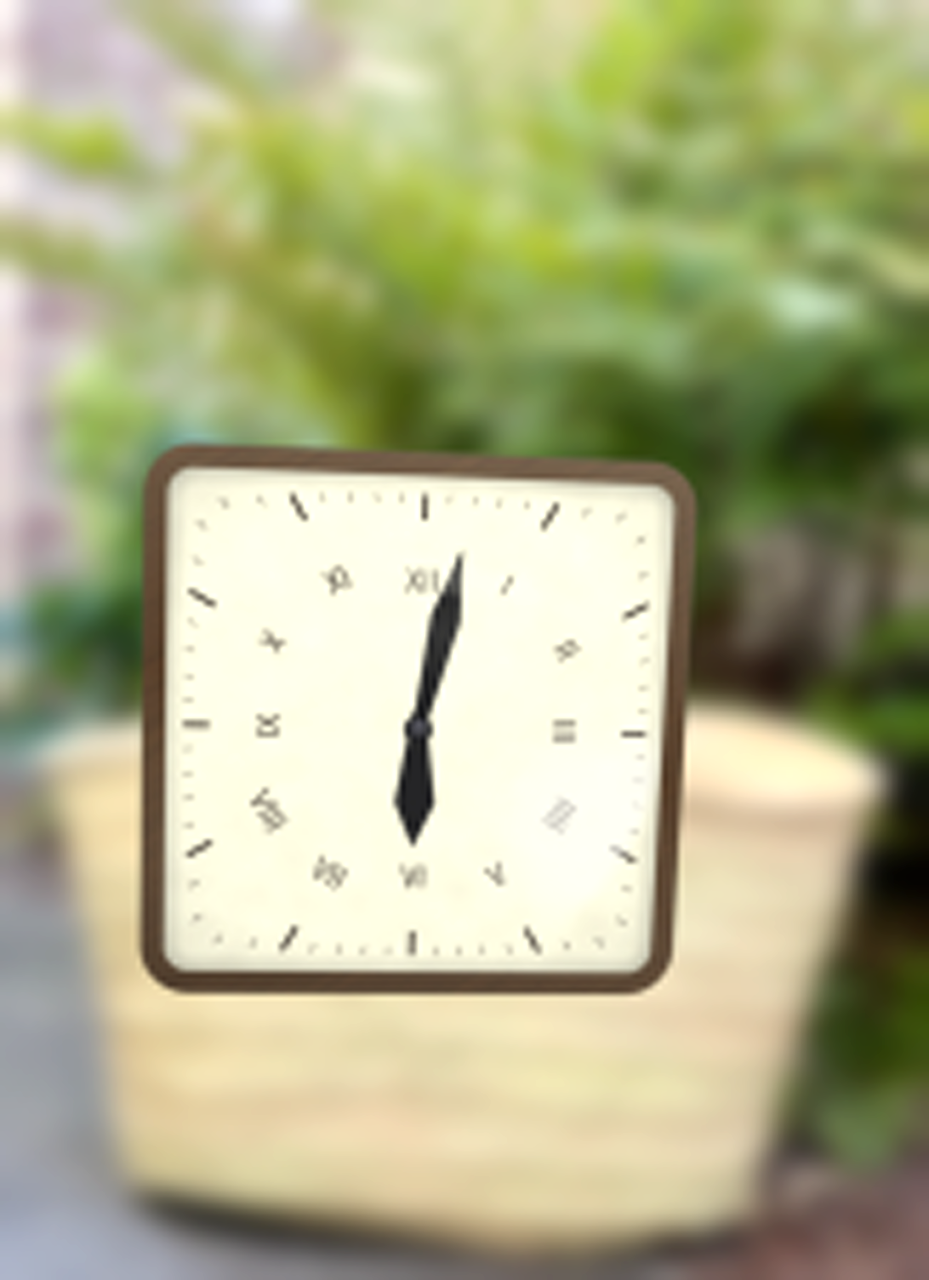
**6:02**
